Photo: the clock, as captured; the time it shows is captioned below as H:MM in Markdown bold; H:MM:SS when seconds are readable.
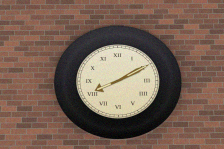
**8:10**
